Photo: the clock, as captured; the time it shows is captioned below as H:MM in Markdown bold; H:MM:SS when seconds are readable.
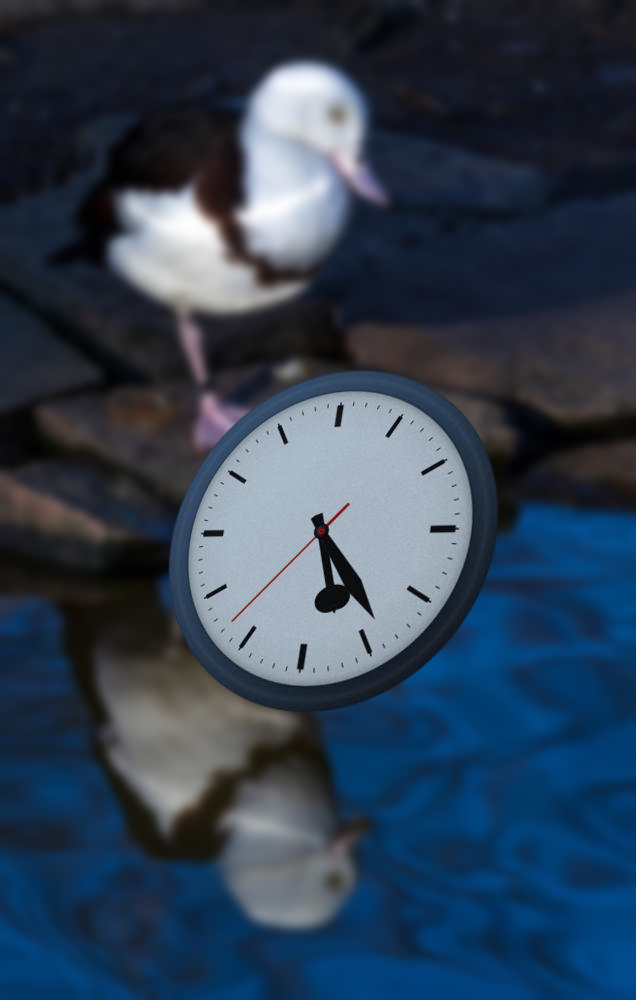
**5:23:37**
